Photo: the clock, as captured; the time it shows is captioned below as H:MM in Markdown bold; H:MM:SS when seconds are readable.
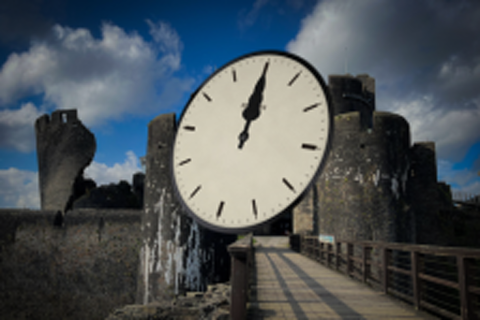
**12:00**
